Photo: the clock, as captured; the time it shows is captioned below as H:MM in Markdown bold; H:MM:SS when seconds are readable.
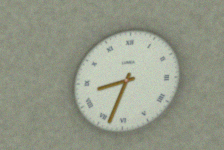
**8:33**
